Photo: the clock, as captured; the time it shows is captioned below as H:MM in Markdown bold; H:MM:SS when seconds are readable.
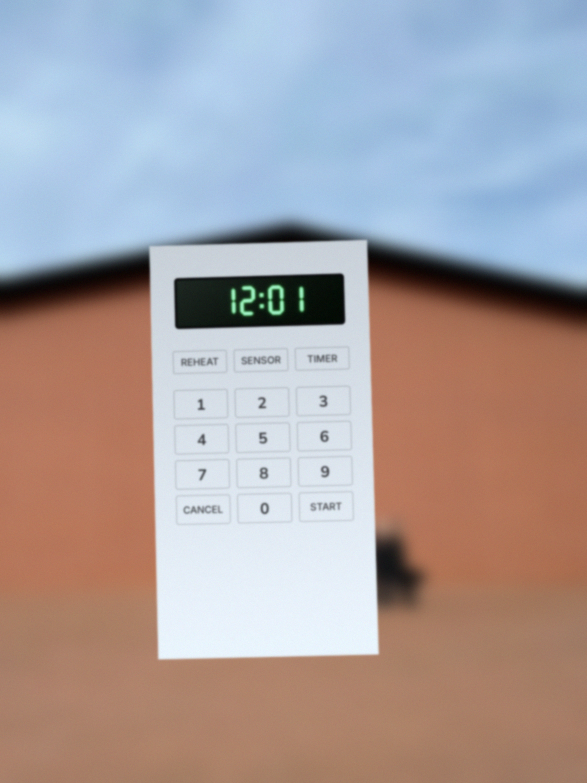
**12:01**
